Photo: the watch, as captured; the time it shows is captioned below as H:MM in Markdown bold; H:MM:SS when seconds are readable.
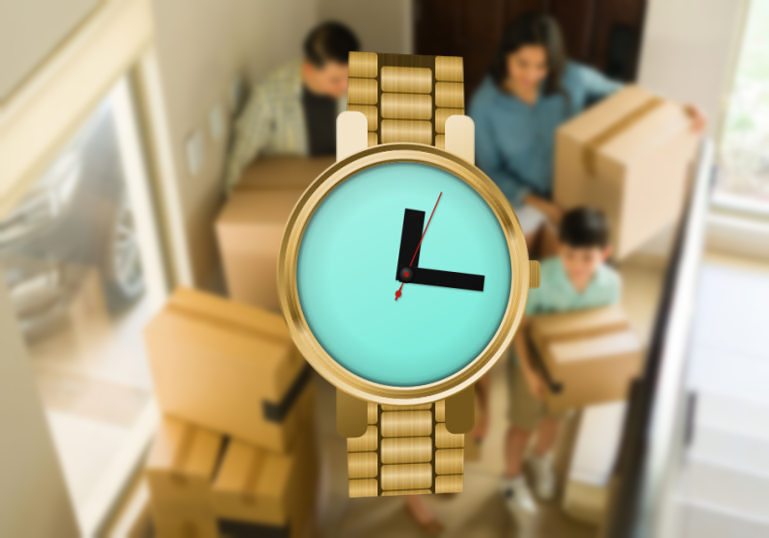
**12:16:04**
